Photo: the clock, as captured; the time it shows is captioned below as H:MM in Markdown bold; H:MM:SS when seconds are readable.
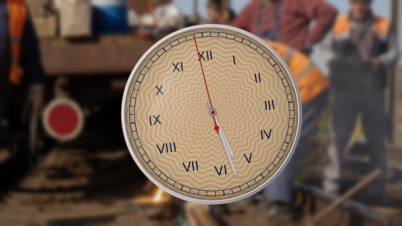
**5:27:59**
